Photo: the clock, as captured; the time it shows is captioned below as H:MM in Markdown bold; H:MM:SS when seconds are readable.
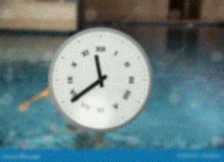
**11:39**
